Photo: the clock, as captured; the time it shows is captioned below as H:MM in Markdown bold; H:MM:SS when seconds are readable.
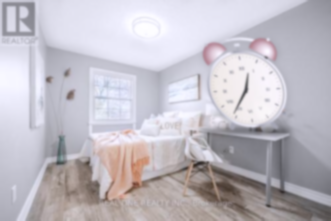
**12:36**
